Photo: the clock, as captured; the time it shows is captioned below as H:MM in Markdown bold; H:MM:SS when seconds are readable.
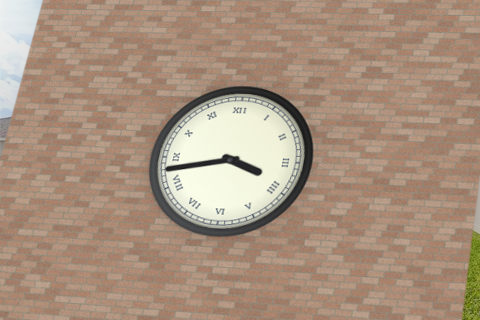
**3:43**
